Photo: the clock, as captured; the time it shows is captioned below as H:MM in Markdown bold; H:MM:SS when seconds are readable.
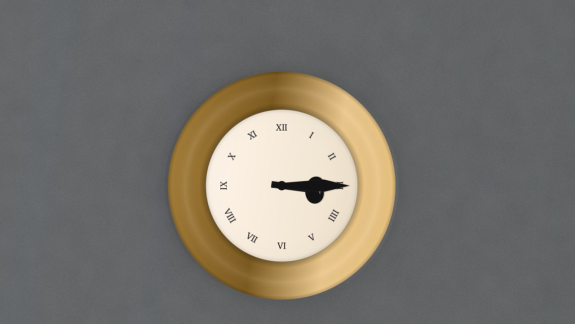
**3:15**
